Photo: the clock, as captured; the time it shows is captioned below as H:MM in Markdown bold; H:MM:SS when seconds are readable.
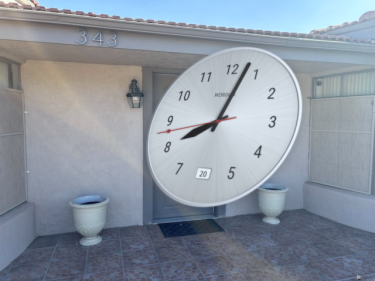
**8:02:43**
